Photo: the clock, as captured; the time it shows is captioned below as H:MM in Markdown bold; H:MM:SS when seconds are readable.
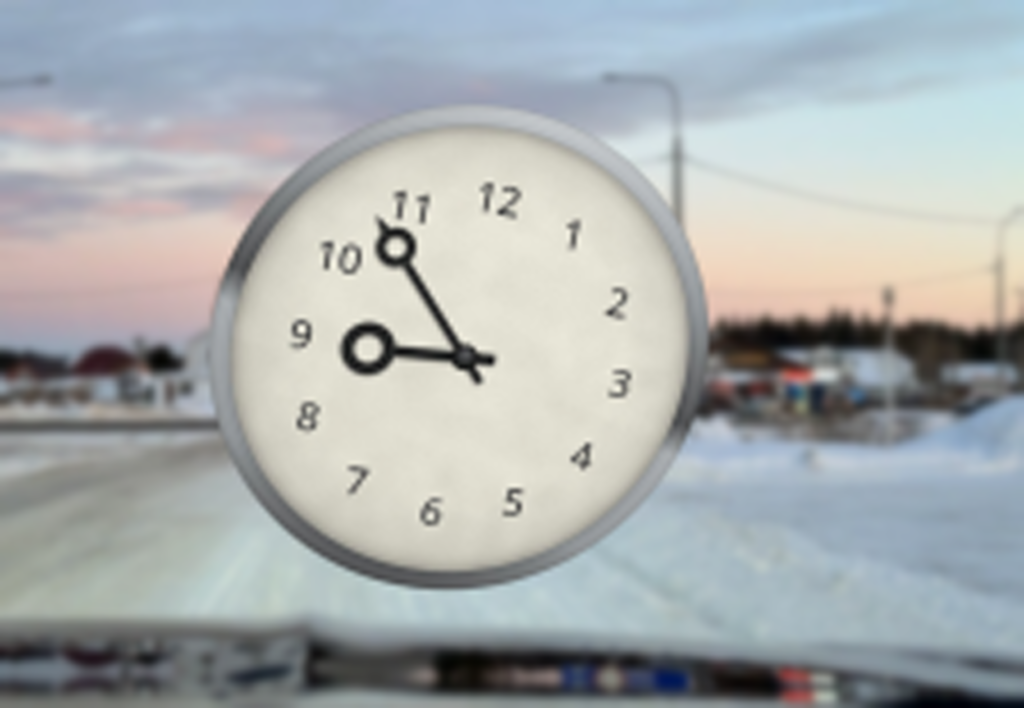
**8:53**
